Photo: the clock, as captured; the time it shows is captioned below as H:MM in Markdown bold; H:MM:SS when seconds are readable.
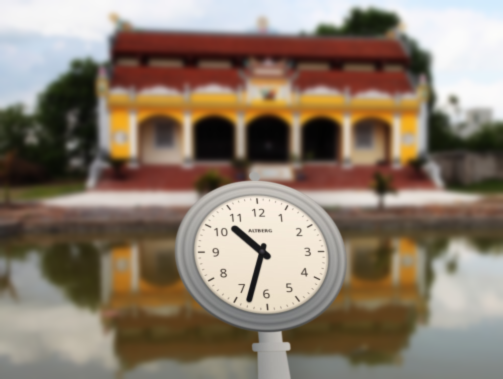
**10:33**
